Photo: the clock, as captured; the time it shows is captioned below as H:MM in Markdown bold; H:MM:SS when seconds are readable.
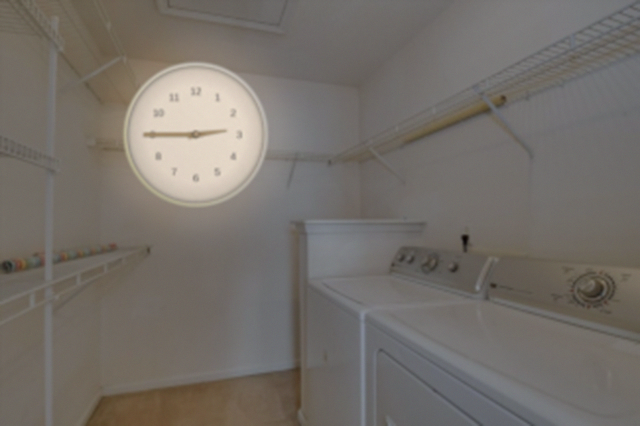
**2:45**
